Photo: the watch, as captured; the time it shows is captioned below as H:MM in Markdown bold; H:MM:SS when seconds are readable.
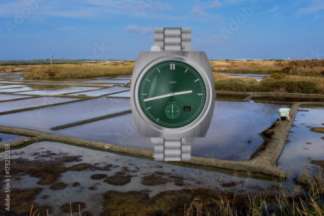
**2:43**
